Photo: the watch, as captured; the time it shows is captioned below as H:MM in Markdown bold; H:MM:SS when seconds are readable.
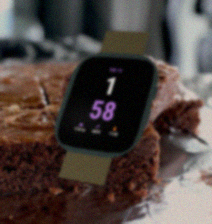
**1:58**
